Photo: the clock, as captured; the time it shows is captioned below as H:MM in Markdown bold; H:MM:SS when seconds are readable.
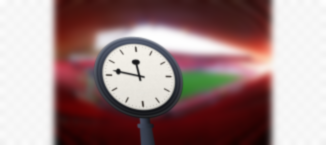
**11:47**
